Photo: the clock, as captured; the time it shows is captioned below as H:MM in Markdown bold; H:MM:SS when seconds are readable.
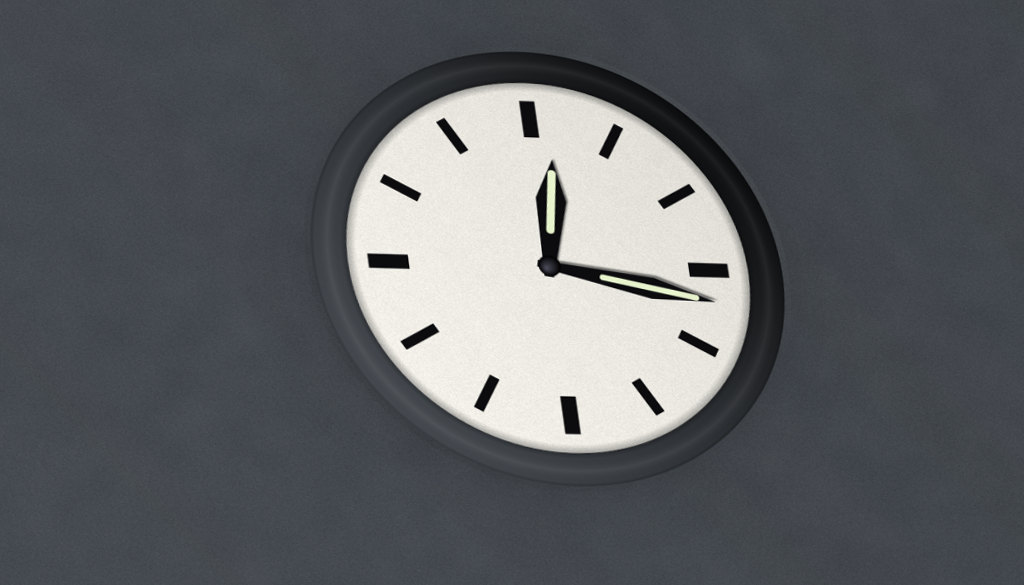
**12:17**
